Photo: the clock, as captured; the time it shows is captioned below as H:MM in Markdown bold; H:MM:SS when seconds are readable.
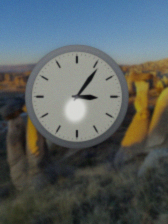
**3:06**
